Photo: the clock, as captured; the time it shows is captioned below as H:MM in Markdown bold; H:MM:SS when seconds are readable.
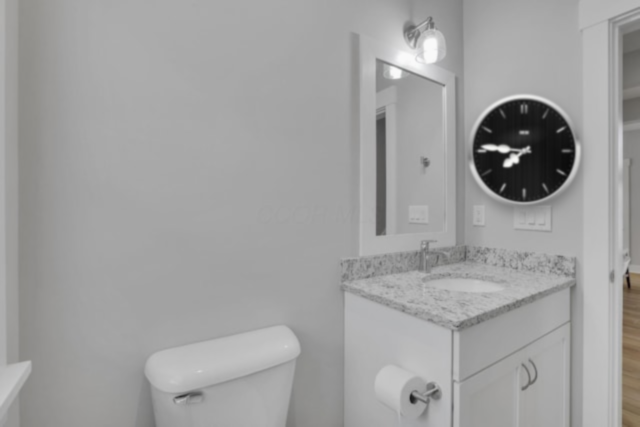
**7:46**
